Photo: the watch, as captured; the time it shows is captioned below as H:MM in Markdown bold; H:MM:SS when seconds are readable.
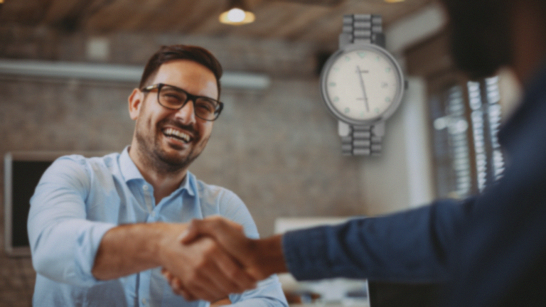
**11:28**
